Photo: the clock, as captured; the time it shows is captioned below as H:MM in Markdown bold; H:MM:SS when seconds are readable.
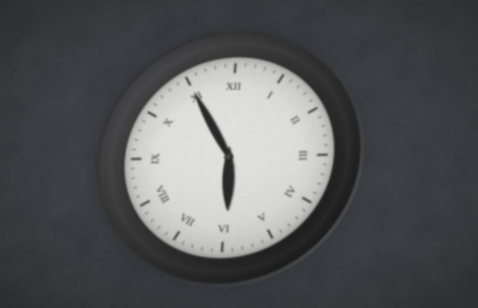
**5:55**
